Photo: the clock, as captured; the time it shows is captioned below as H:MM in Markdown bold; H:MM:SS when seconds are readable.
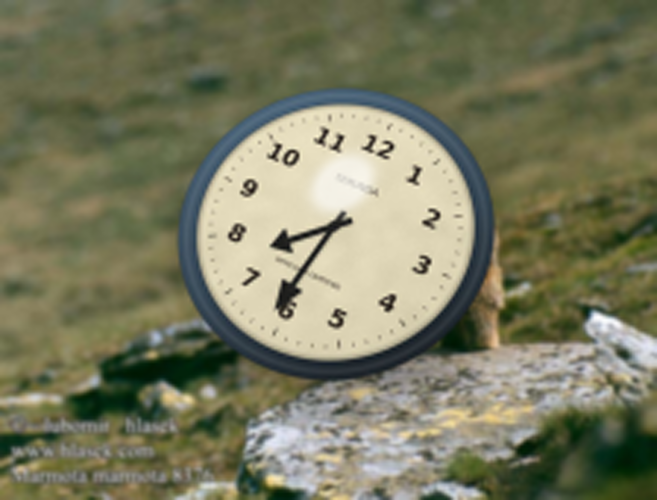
**7:31**
